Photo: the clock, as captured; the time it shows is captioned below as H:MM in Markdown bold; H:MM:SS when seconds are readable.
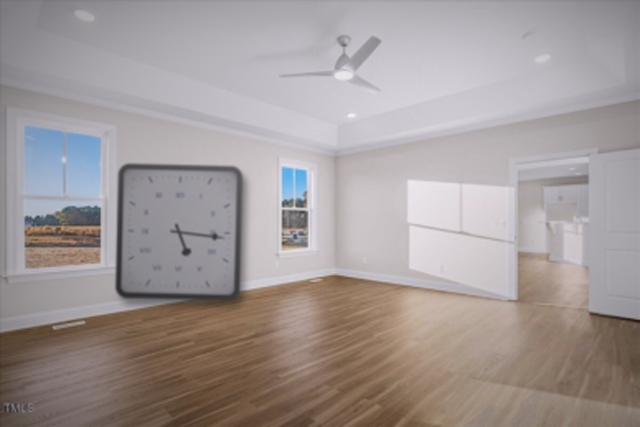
**5:16**
